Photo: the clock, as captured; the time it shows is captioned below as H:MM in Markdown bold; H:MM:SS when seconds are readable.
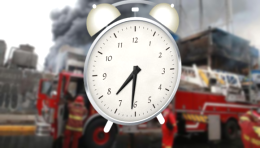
**7:31**
